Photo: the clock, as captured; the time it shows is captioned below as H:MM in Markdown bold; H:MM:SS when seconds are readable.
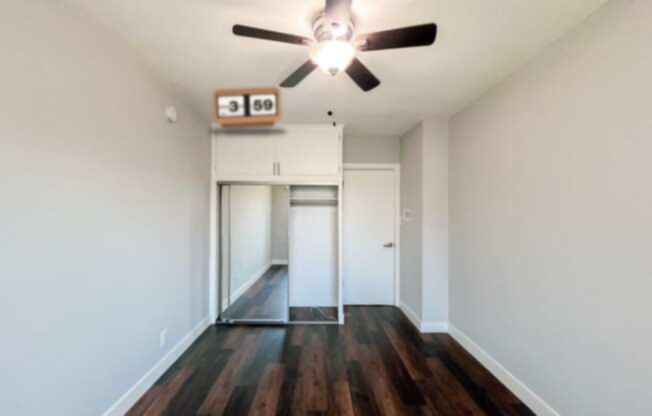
**3:59**
